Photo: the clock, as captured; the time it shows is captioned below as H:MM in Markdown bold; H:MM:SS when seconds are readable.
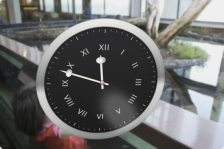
**11:48**
